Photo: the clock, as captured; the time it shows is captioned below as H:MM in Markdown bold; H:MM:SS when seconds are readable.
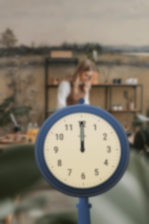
**12:00**
